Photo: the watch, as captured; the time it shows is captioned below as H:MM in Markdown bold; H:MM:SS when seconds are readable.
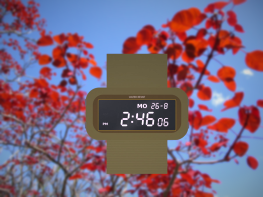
**2:46:06**
